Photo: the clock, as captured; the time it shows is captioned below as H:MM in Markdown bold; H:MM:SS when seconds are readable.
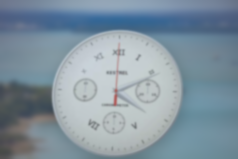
**4:11**
